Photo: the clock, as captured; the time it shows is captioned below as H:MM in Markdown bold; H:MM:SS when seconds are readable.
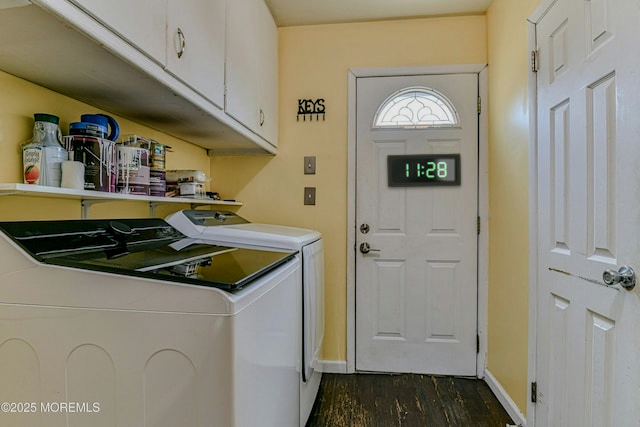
**11:28**
